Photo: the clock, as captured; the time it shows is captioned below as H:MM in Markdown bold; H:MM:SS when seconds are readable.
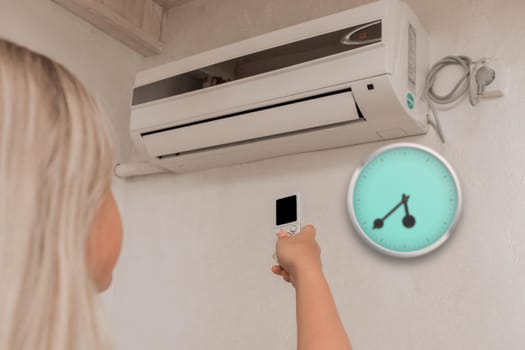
**5:38**
